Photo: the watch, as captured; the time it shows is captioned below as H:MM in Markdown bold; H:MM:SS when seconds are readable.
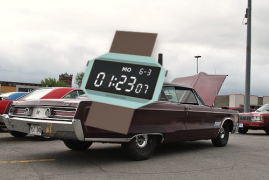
**1:23:07**
